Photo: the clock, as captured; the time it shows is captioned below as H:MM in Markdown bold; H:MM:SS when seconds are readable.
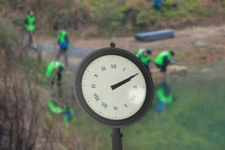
**2:10**
